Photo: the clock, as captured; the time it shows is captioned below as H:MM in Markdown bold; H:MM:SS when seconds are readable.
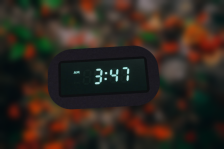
**3:47**
